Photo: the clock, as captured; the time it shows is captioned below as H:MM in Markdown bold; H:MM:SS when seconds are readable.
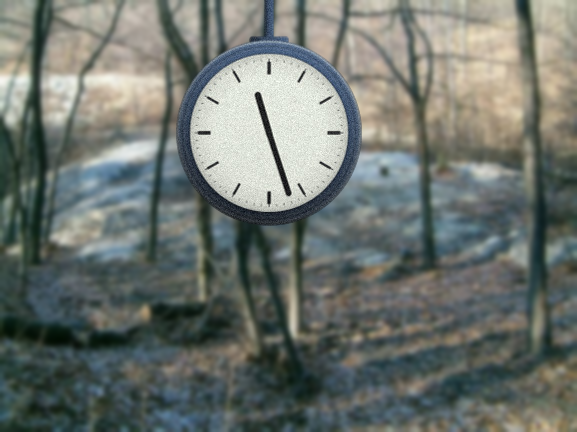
**11:27**
